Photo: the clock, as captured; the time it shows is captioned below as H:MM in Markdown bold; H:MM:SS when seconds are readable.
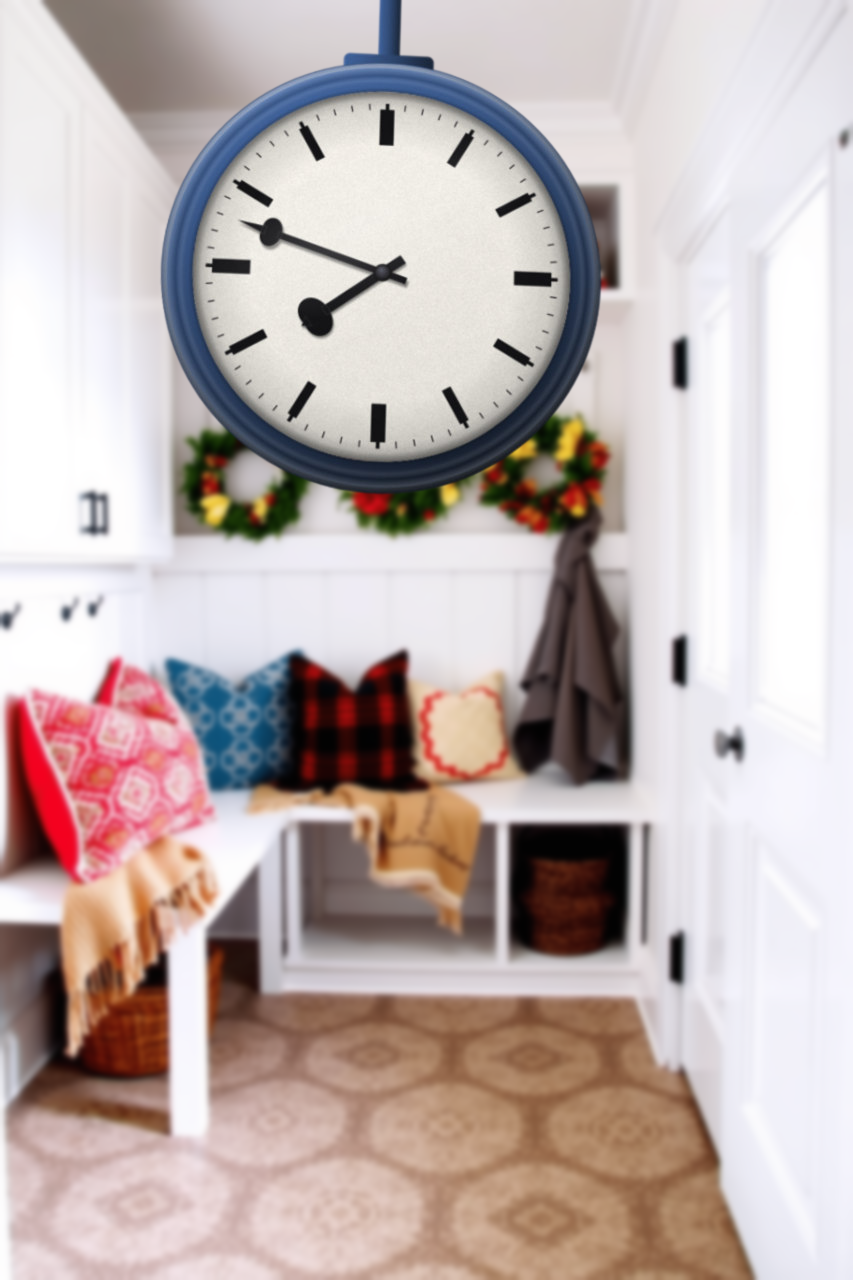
**7:48**
